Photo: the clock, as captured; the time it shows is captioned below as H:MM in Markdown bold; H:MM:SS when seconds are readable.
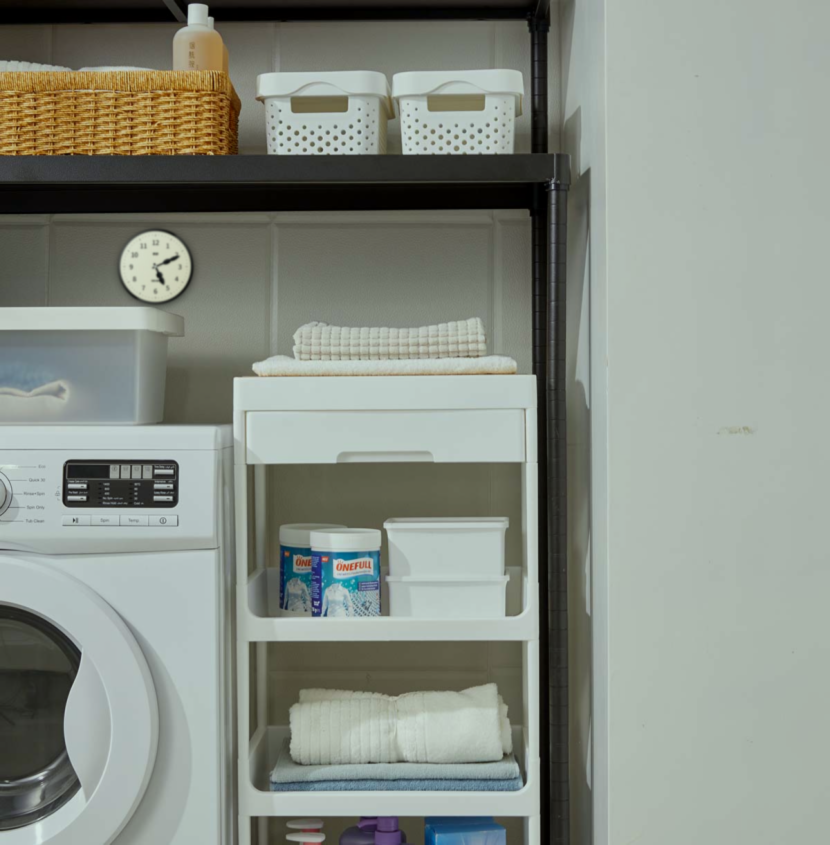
**5:11**
